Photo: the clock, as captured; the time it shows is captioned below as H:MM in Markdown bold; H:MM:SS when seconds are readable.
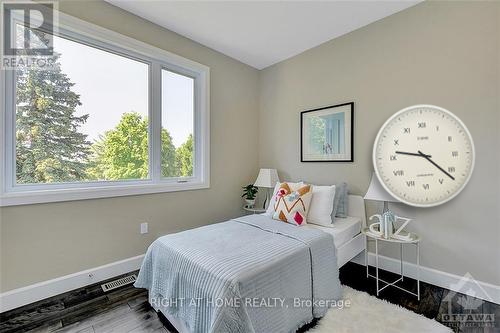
**9:22**
